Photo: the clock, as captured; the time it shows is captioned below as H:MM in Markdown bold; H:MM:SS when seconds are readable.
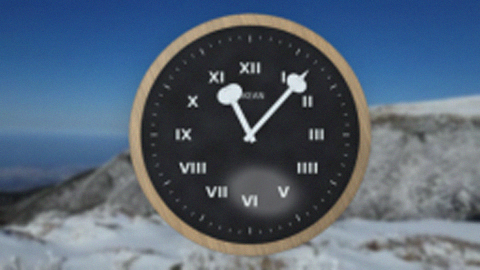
**11:07**
